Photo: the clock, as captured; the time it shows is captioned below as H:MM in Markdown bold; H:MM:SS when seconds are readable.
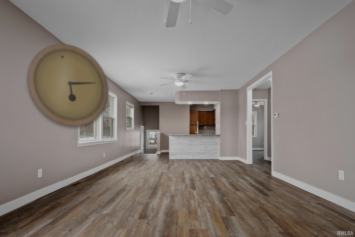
**6:16**
